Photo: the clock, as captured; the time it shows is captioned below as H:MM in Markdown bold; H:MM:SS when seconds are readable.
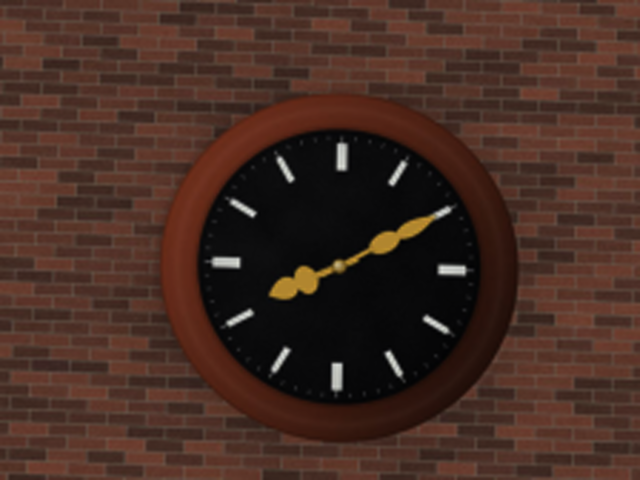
**8:10**
